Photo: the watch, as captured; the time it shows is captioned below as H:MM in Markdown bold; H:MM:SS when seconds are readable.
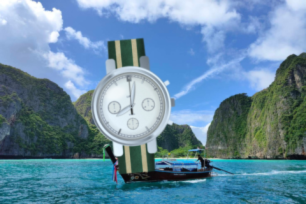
**8:02**
